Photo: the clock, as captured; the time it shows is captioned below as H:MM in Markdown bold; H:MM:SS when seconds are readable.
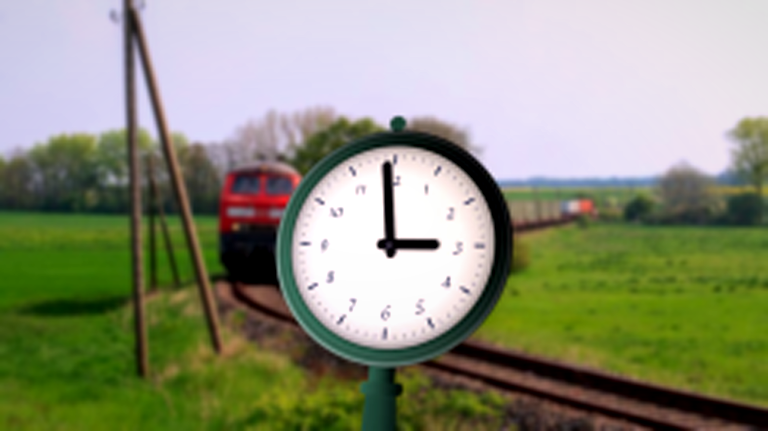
**2:59**
